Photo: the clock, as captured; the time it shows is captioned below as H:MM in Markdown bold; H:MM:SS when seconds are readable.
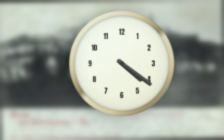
**4:21**
